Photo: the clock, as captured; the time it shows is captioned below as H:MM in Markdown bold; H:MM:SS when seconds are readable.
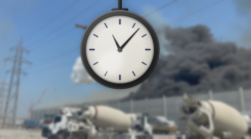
**11:07**
